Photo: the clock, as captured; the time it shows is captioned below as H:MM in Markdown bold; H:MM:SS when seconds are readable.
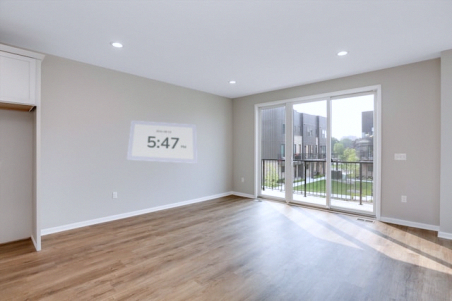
**5:47**
